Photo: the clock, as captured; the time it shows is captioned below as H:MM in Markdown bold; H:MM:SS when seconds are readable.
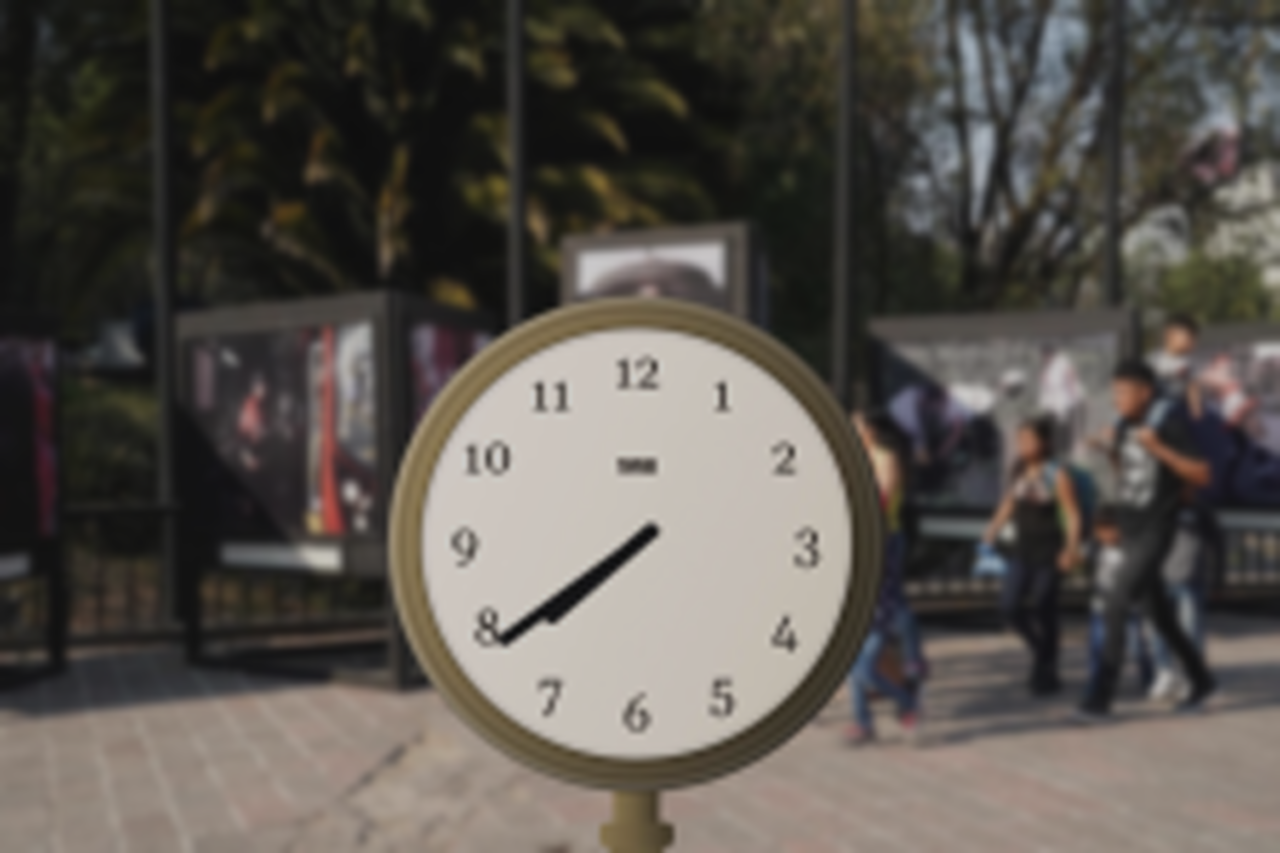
**7:39**
